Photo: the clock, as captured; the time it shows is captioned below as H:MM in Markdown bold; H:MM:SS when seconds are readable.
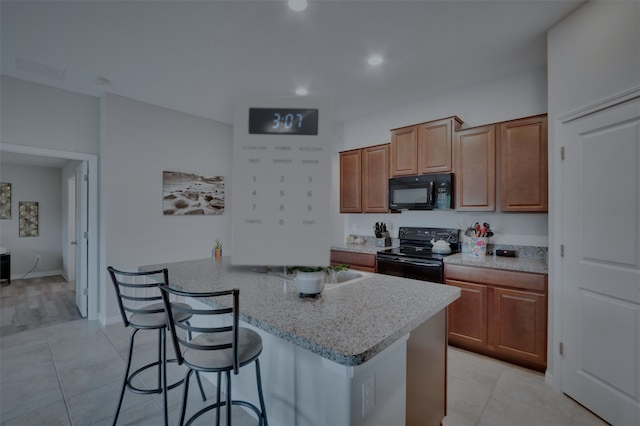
**3:07**
